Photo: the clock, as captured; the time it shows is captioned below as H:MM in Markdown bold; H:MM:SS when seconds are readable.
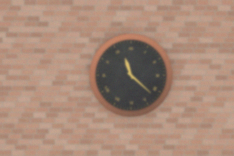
**11:22**
